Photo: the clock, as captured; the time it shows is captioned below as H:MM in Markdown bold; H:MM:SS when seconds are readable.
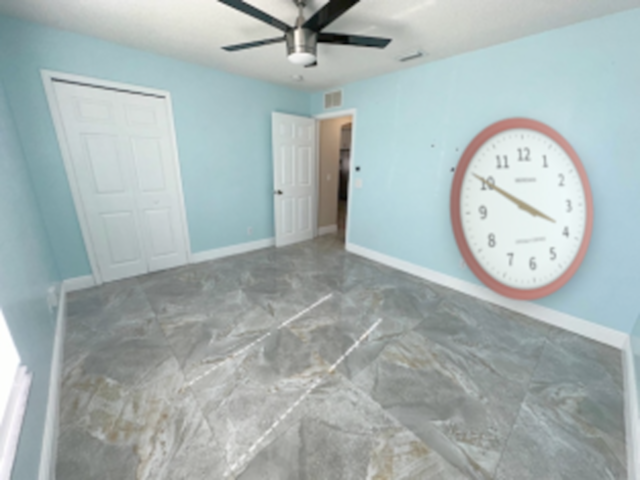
**3:50**
